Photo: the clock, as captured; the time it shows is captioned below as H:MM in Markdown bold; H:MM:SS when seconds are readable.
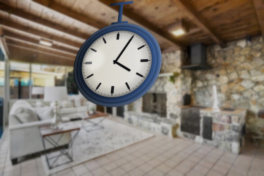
**4:05**
